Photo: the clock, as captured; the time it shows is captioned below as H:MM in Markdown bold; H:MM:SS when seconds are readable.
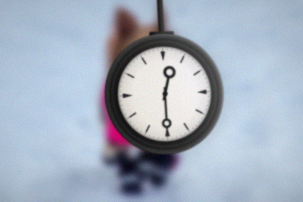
**12:30**
